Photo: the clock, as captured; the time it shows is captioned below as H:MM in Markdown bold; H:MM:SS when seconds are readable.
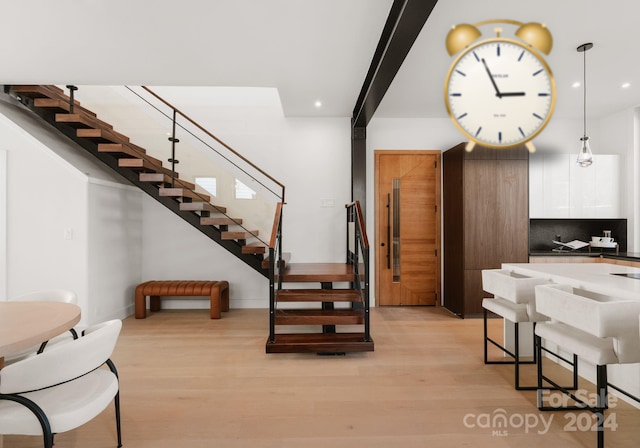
**2:56**
